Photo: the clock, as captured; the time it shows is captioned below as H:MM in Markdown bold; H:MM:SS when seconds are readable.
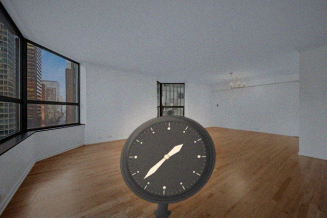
**1:37**
